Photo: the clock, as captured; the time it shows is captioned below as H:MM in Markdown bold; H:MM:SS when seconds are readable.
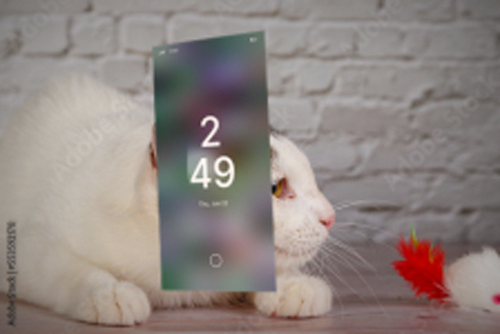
**2:49**
